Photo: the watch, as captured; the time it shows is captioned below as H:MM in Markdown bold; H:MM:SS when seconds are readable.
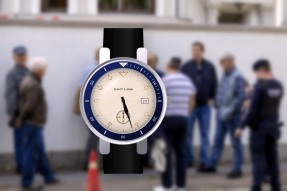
**5:27**
